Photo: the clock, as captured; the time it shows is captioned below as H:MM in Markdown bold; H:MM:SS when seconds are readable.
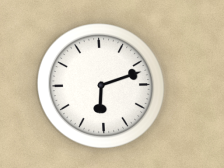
**6:12**
